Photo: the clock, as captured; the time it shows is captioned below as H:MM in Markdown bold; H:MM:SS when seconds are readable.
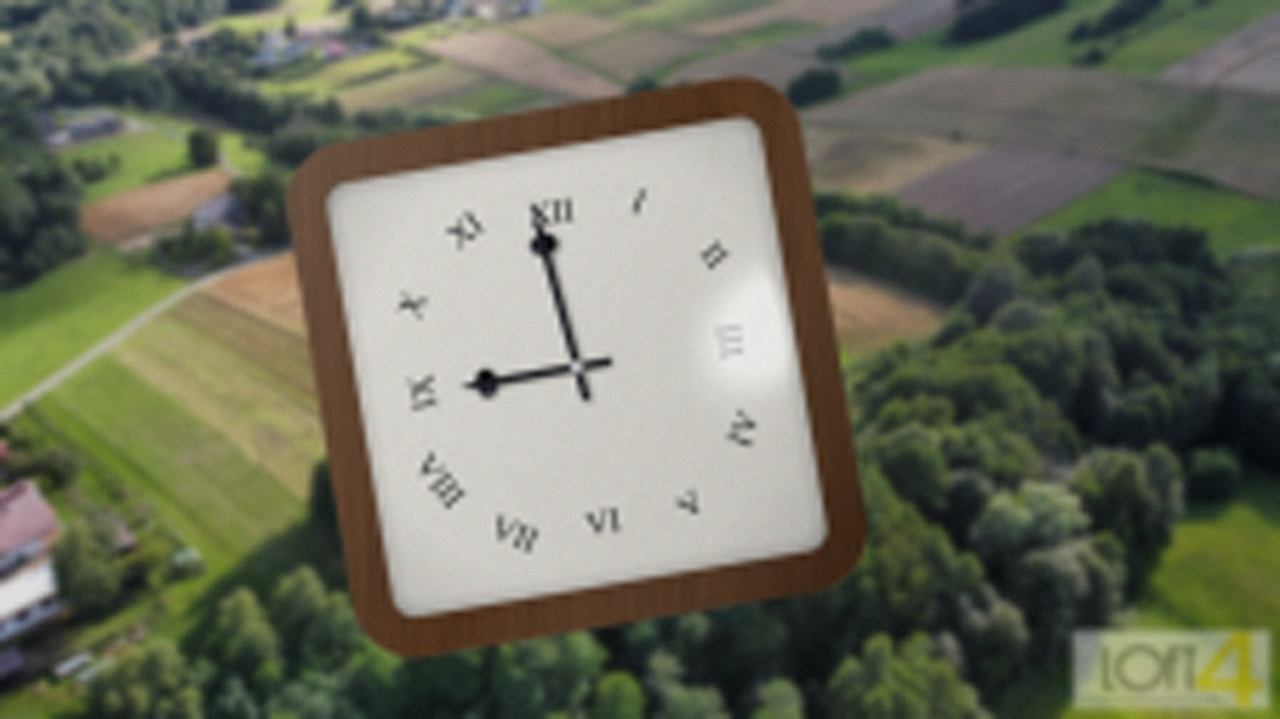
**8:59**
